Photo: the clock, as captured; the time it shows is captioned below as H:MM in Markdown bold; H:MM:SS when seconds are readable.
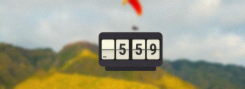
**5:59**
